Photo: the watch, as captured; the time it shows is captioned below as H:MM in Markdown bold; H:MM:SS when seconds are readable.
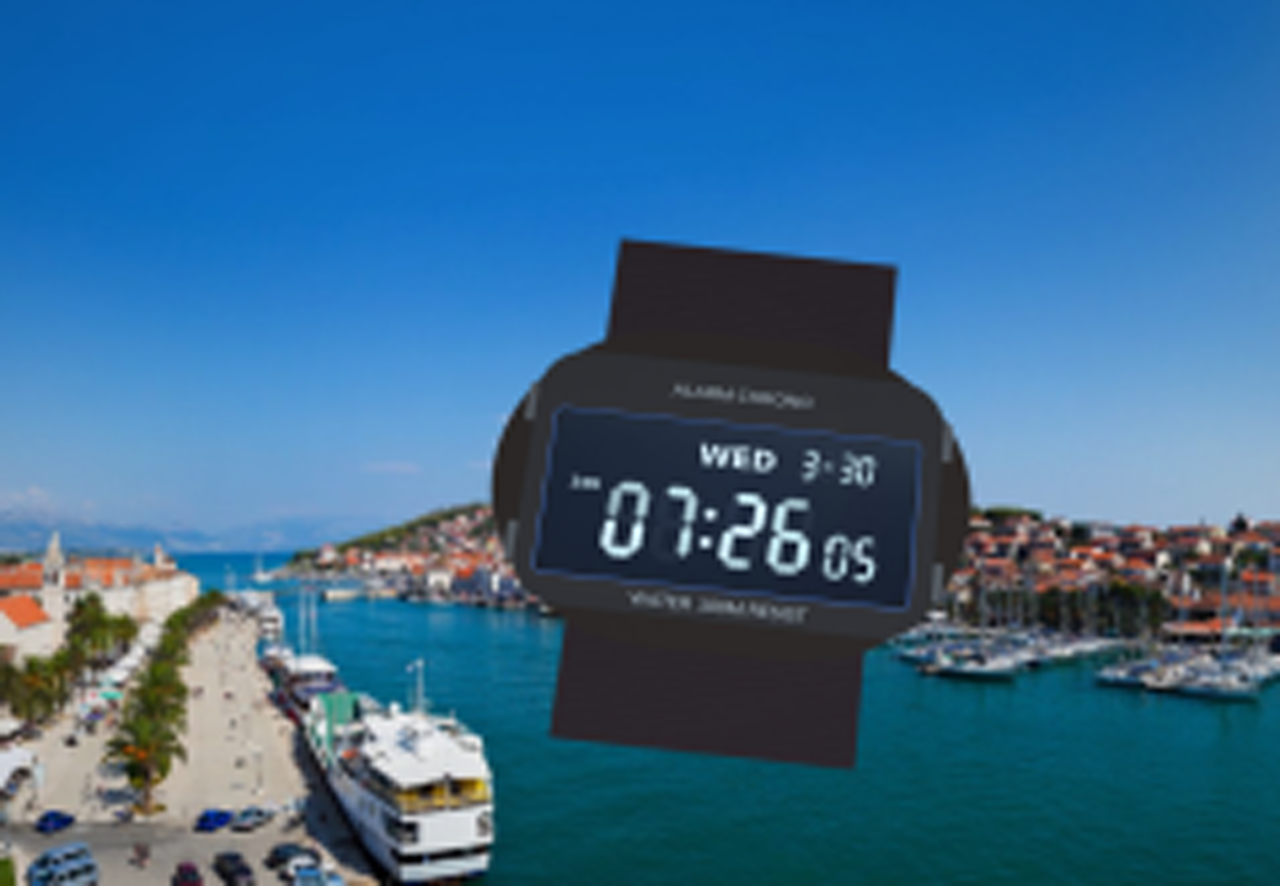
**7:26:05**
